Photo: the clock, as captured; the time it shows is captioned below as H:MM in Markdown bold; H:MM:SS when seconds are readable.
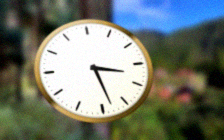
**3:28**
